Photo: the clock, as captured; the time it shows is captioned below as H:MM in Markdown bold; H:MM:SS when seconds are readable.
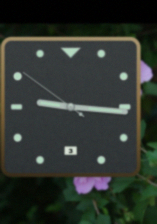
**9:15:51**
